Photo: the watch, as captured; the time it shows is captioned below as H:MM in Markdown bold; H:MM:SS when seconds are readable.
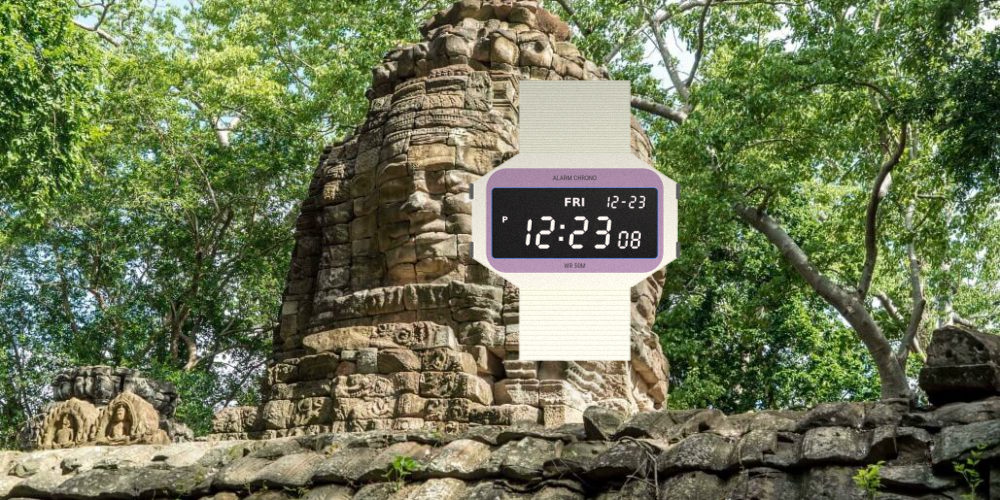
**12:23:08**
